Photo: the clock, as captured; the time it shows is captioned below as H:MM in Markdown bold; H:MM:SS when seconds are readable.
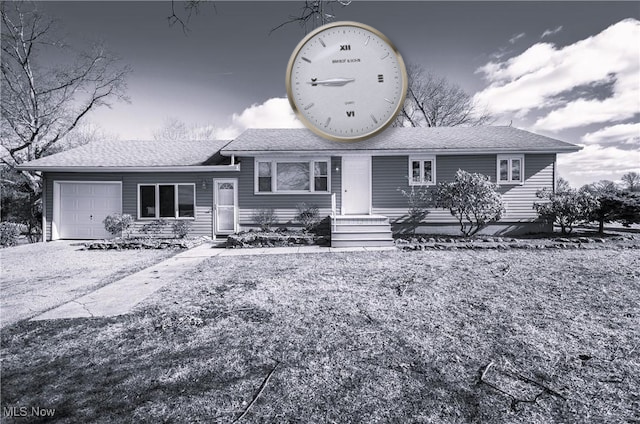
**8:45**
